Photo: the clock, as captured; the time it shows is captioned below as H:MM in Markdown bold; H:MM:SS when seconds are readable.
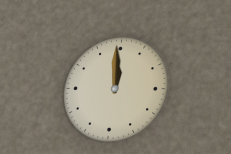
**11:59**
